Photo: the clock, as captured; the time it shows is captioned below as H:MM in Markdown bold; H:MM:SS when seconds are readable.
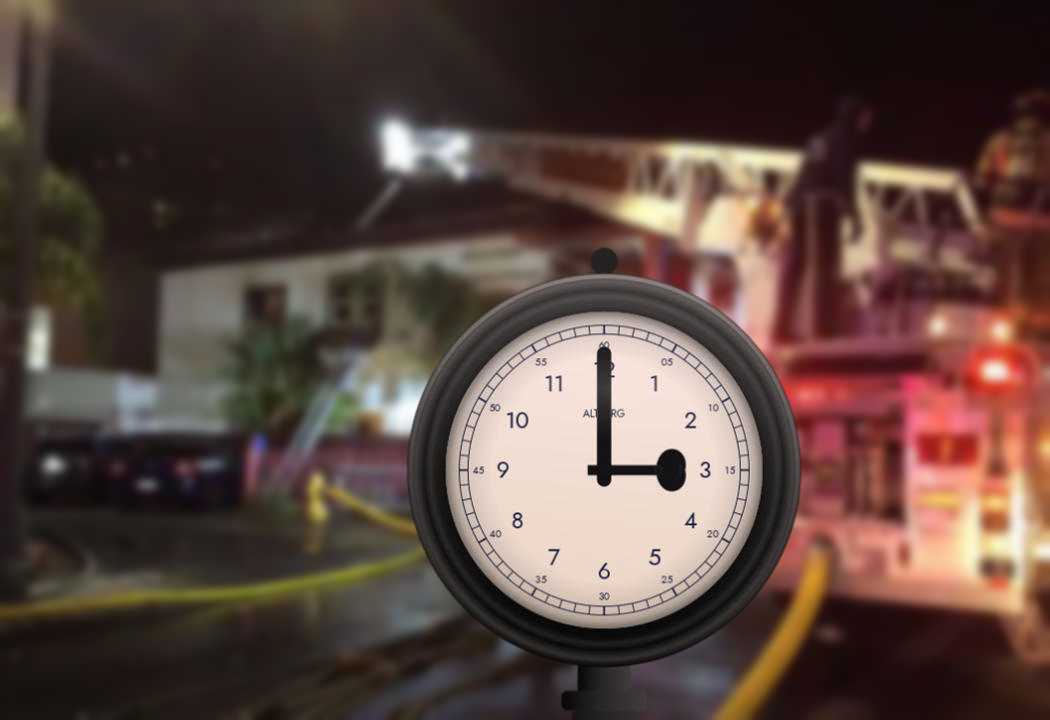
**3:00**
